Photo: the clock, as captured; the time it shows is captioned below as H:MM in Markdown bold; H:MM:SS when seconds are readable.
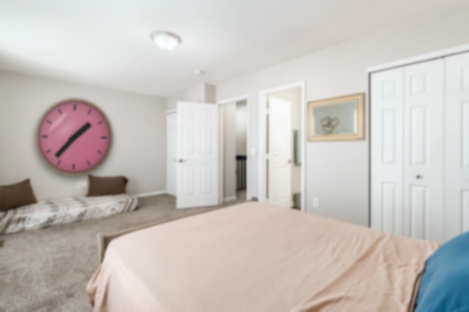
**1:37**
